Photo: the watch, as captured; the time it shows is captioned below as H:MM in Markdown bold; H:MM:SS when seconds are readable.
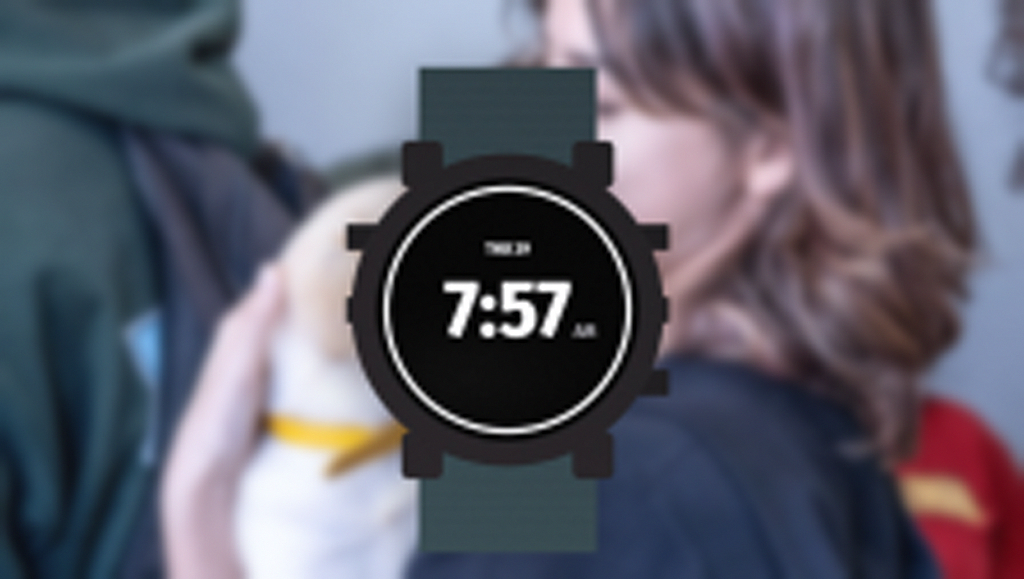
**7:57**
